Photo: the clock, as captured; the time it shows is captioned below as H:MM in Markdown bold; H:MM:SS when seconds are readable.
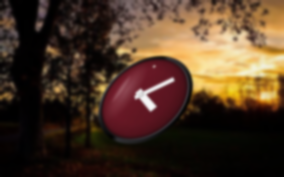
**4:09**
